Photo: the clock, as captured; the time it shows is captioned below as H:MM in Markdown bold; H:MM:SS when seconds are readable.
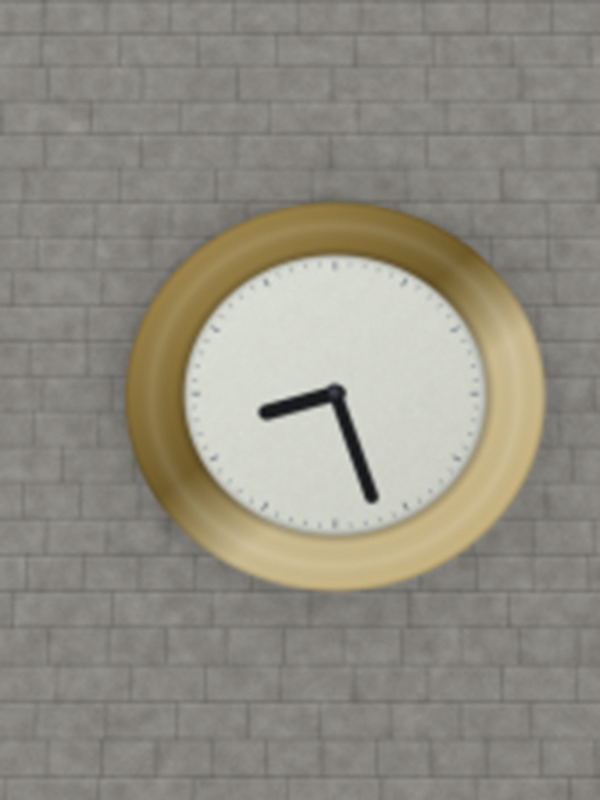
**8:27**
